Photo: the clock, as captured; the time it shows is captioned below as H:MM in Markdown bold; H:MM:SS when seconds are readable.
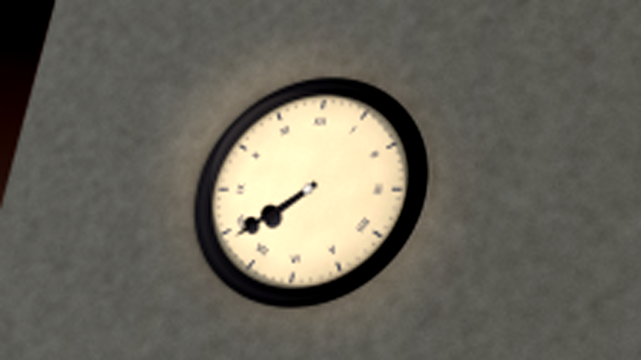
**7:39**
